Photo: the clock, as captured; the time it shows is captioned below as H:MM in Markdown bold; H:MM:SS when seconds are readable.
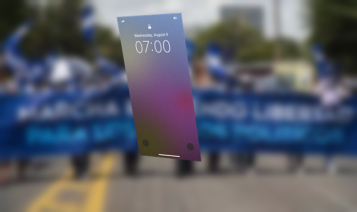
**7:00**
